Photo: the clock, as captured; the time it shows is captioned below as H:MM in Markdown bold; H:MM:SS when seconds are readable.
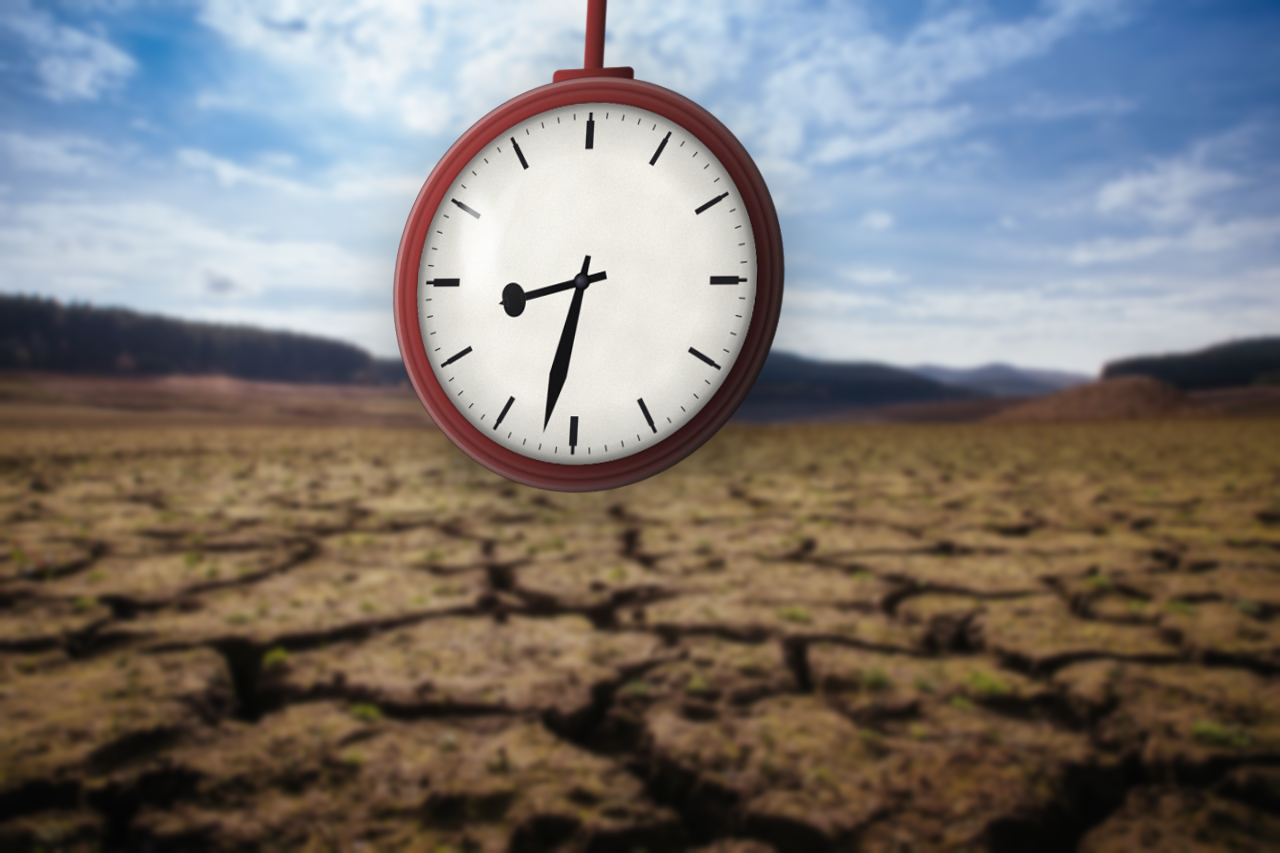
**8:32**
